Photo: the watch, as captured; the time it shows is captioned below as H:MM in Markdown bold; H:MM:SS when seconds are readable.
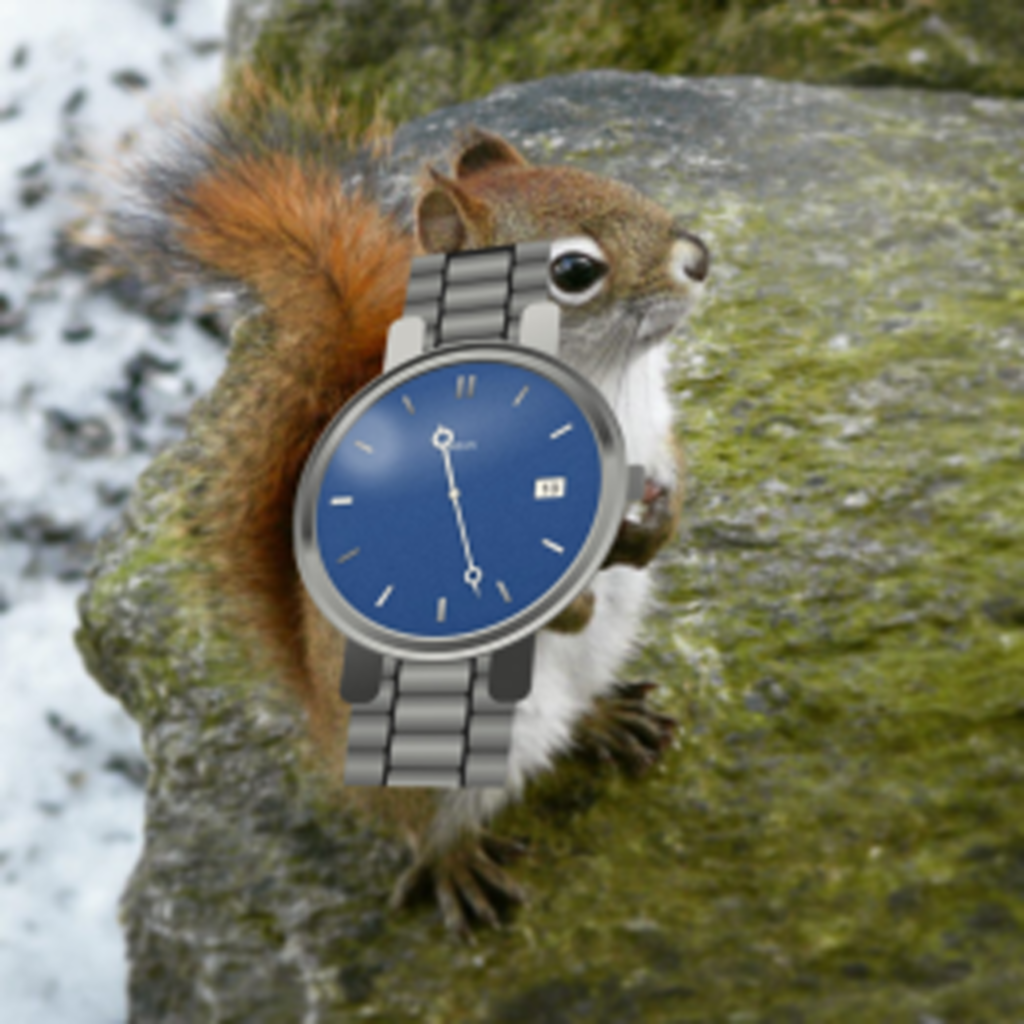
**11:27**
